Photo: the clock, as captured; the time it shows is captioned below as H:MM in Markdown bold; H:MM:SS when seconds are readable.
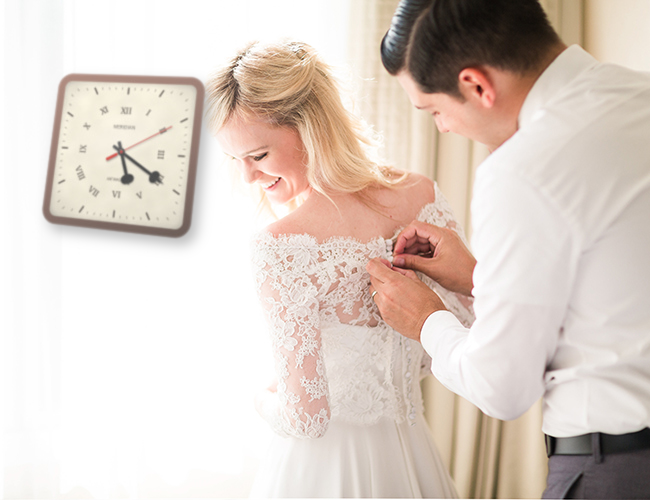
**5:20:10**
